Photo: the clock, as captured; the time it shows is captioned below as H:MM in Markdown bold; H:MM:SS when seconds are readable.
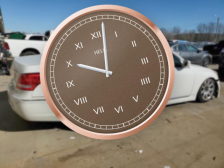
**10:02**
